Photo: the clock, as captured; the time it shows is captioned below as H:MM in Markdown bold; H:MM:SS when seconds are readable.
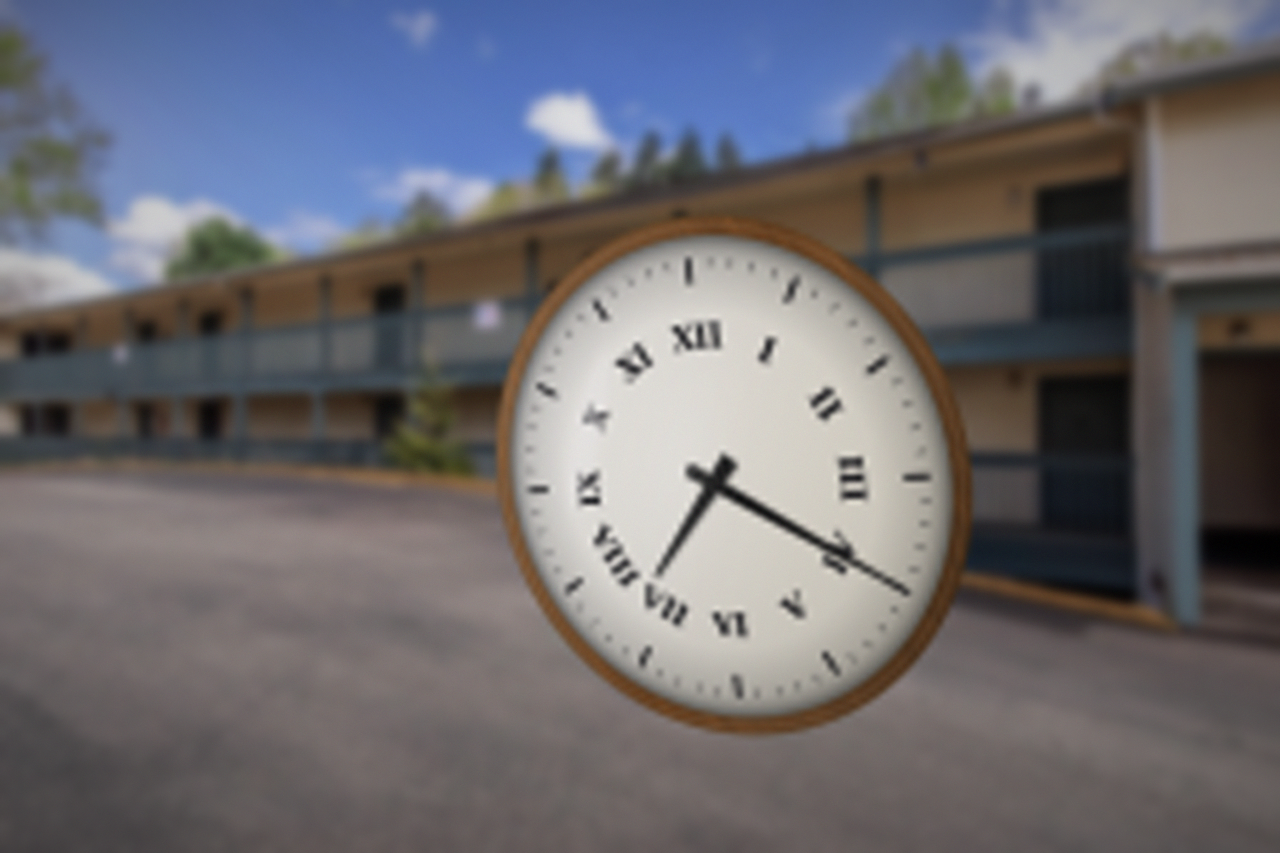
**7:20**
